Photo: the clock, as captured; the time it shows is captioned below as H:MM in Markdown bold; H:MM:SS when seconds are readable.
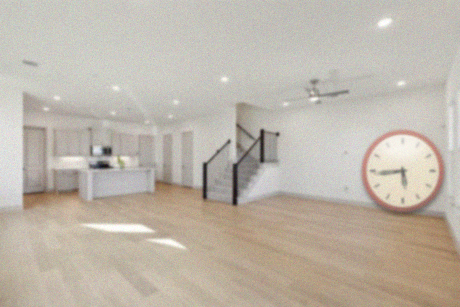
**5:44**
